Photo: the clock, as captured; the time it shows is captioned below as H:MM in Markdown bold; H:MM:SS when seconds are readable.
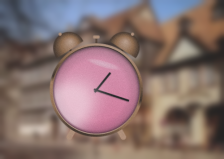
**1:18**
